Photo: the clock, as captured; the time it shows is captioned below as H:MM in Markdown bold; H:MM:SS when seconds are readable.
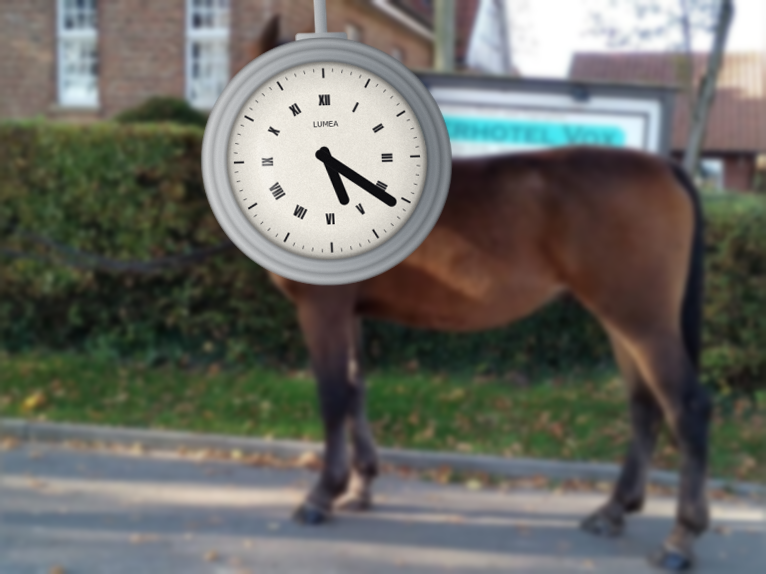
**5:21**
